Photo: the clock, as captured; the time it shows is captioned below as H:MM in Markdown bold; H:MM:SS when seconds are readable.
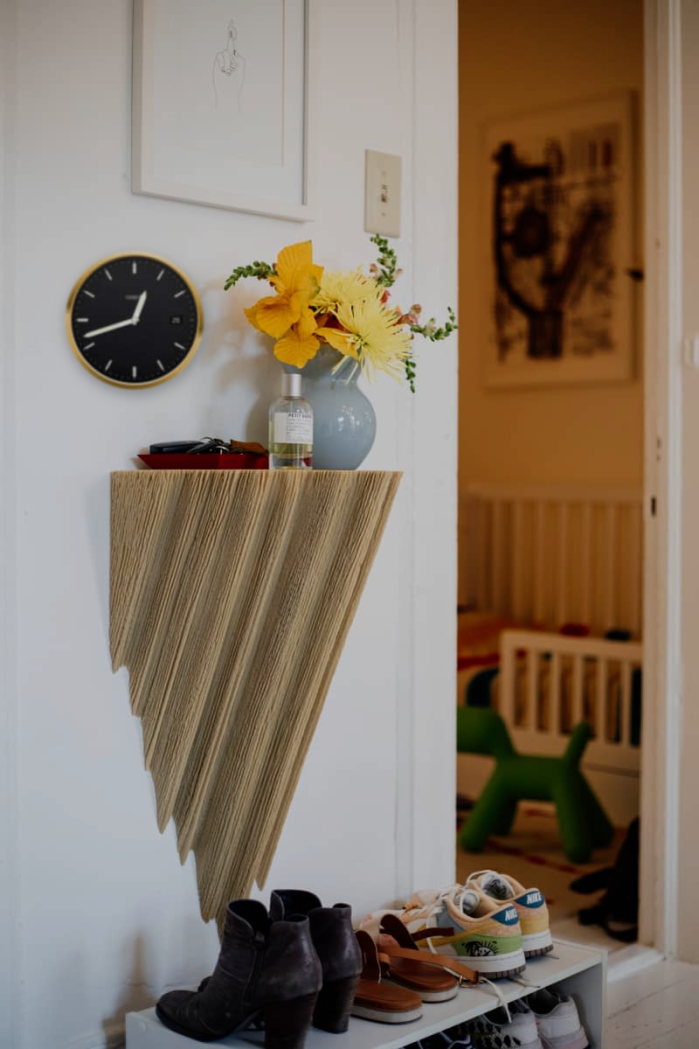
**12:42**
